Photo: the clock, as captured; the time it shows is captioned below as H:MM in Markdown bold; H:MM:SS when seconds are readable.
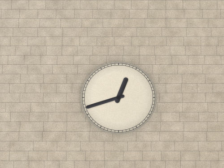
**12:42**
